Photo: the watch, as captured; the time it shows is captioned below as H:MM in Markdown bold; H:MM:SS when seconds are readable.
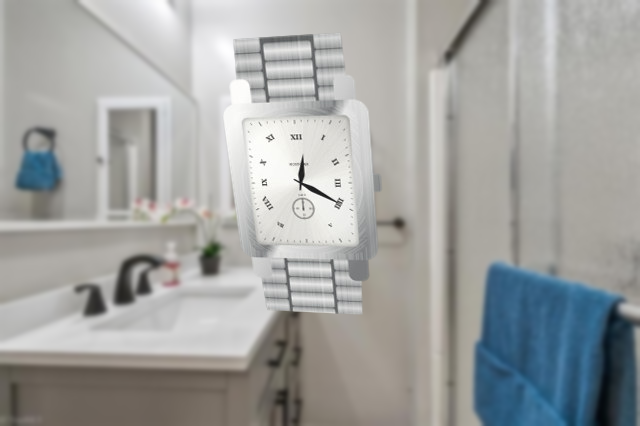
**12:20**
